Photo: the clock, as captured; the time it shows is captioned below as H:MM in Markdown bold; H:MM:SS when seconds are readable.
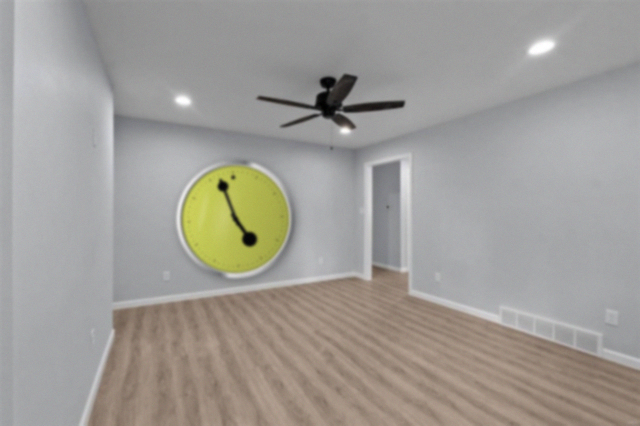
**4:57**
